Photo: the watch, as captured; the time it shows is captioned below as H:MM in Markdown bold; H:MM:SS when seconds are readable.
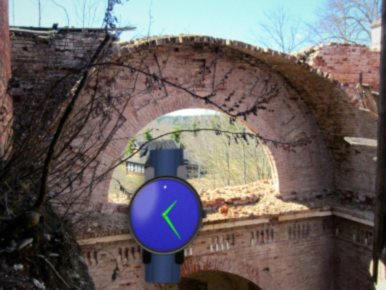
**1:24**
